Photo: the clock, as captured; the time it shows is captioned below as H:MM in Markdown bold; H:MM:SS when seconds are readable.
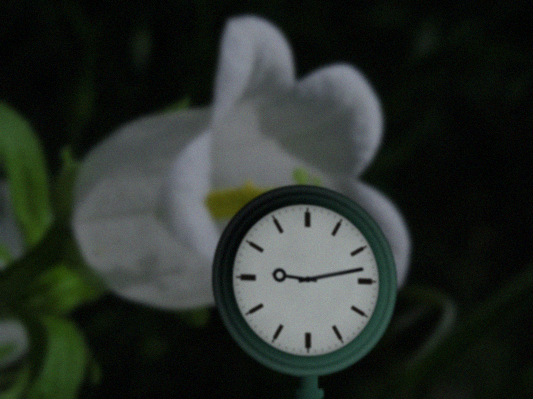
**9:13**
